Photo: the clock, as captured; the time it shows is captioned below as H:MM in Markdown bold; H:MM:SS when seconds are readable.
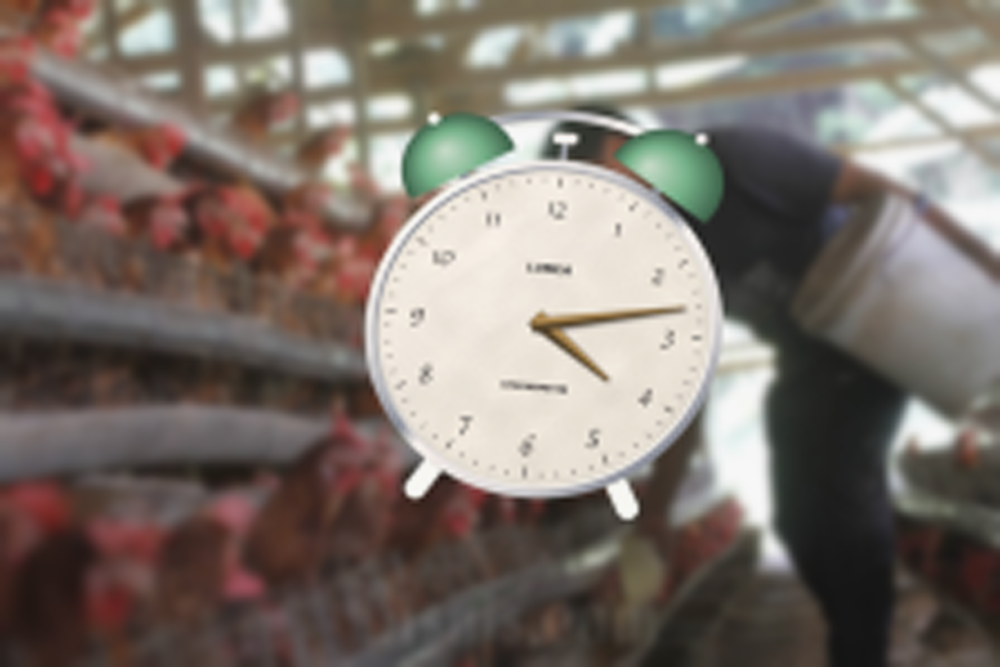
**4:13**
